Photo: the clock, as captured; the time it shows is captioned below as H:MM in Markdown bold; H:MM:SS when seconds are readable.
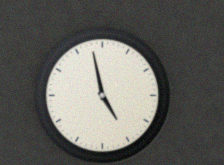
**4:58**
